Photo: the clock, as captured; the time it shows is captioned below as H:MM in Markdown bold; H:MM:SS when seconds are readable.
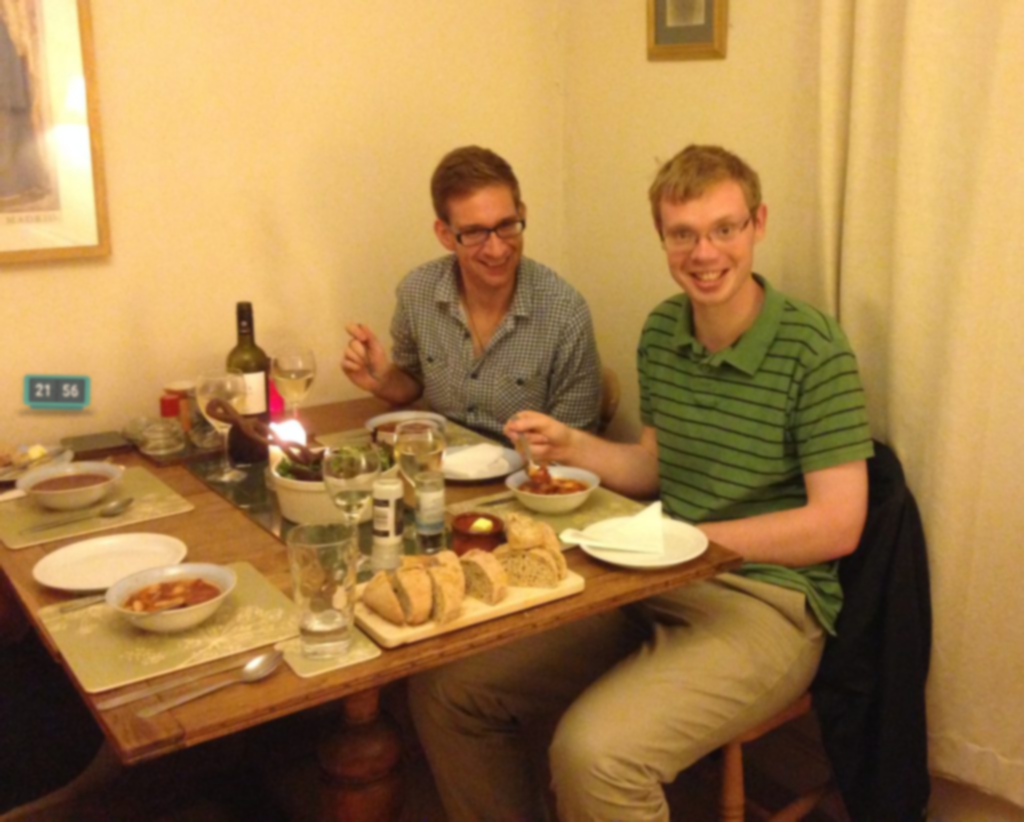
**21:56**
